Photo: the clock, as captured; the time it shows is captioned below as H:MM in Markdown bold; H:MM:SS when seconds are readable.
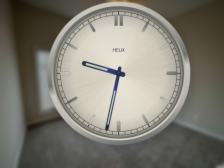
**9:32**
